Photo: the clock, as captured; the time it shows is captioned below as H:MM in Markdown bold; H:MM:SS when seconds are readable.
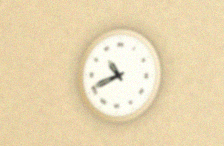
**10:41**
